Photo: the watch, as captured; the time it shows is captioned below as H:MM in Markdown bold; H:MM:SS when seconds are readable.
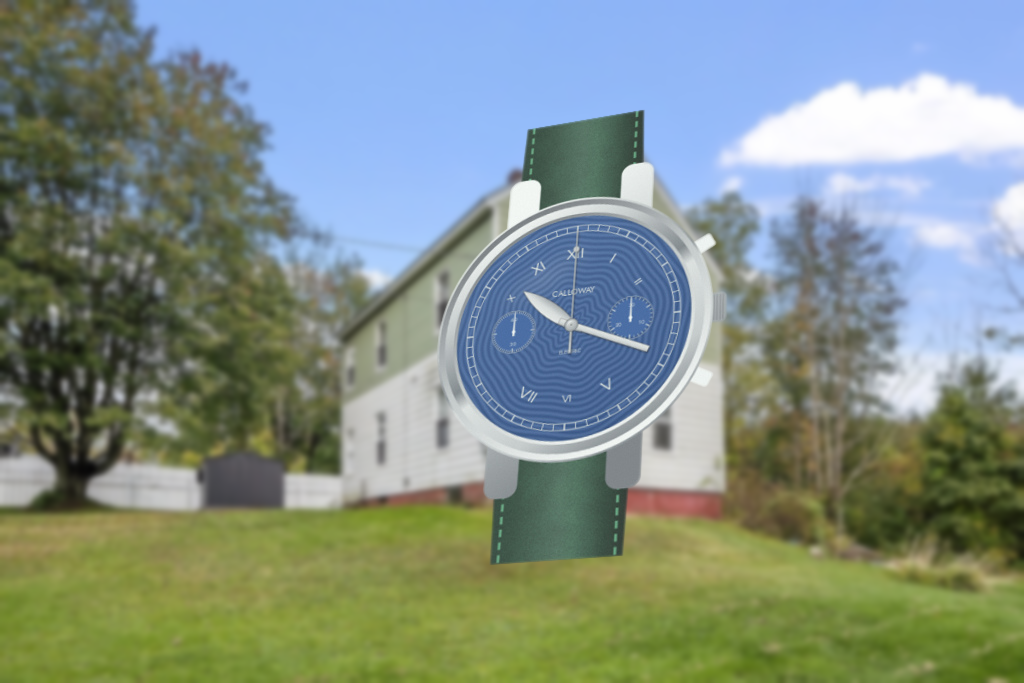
**10:19**
